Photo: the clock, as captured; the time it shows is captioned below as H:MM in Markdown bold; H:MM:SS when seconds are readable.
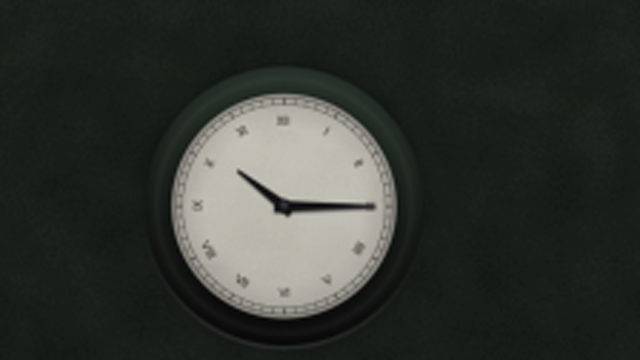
**10:15**
